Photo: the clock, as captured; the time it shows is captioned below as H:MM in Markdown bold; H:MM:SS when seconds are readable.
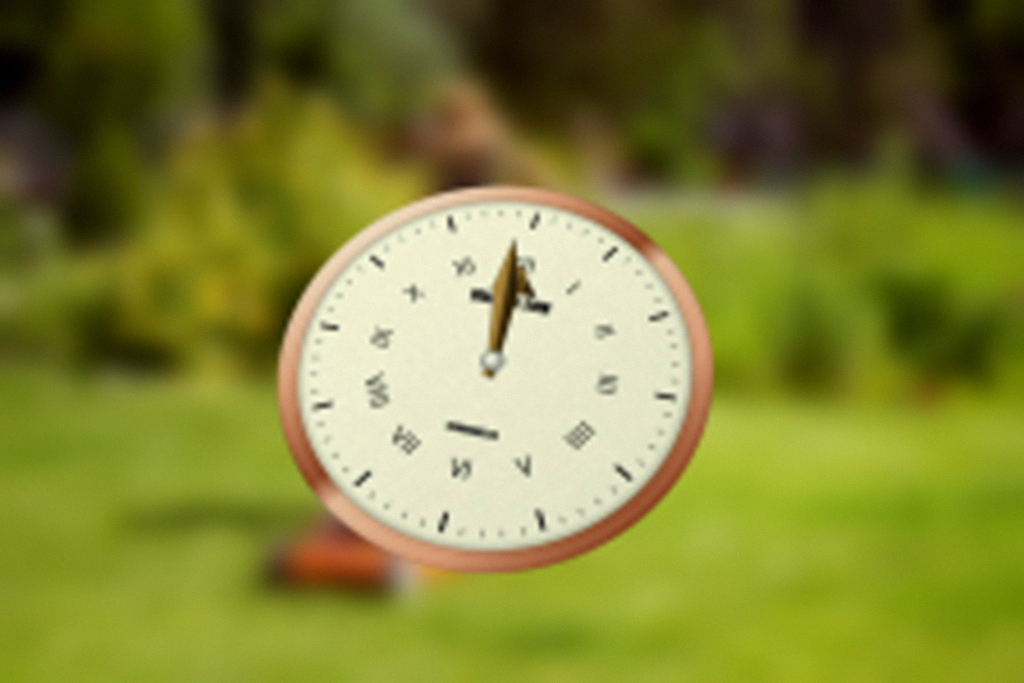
**11:59**
